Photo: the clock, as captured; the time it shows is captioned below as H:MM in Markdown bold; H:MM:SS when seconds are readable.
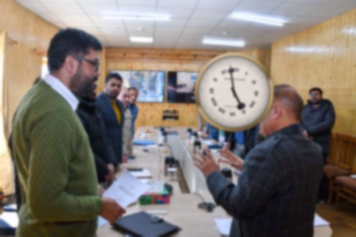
**4:58**
